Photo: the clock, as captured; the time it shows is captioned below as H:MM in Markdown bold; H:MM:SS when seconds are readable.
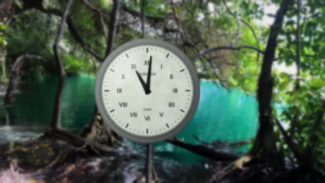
**11:01**
